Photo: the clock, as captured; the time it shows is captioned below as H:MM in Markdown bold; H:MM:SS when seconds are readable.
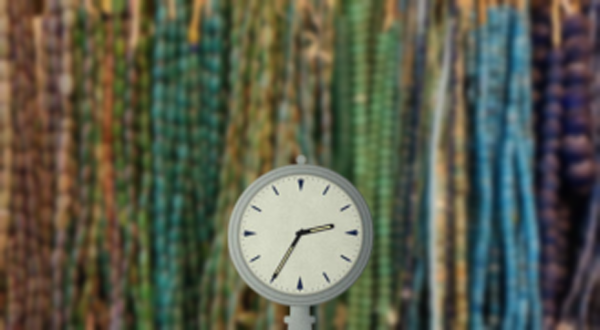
**2:35**
